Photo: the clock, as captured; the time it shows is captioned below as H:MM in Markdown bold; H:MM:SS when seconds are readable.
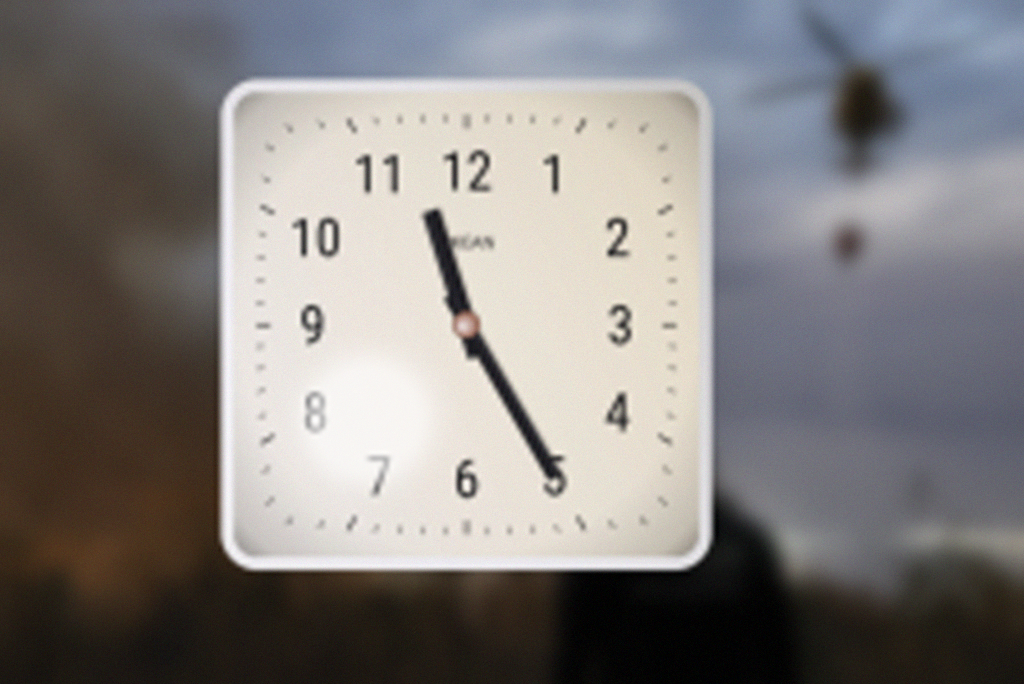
**11:25**
